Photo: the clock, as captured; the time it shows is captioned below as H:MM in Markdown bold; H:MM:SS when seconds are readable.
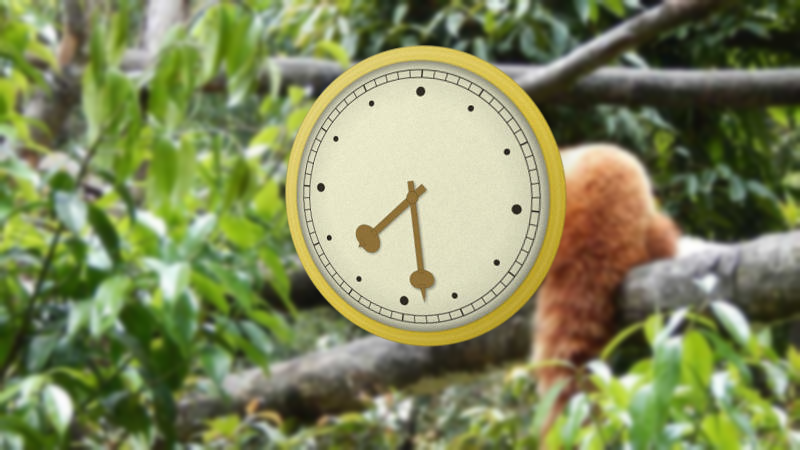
**7:28**
